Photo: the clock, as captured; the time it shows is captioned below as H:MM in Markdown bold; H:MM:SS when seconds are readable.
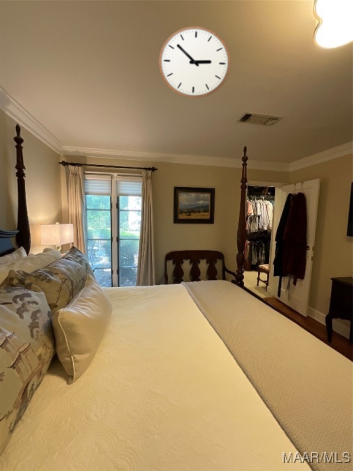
**2:52**
